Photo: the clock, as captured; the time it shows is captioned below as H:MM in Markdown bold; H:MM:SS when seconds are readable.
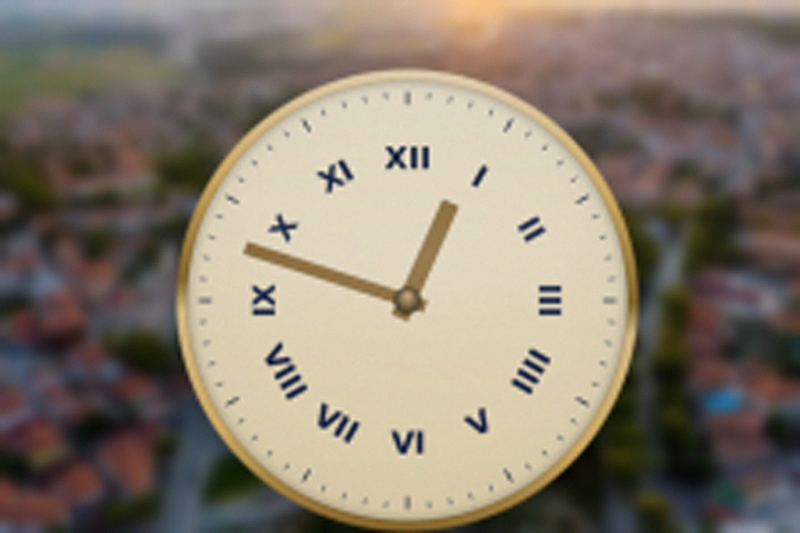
**12:48**
